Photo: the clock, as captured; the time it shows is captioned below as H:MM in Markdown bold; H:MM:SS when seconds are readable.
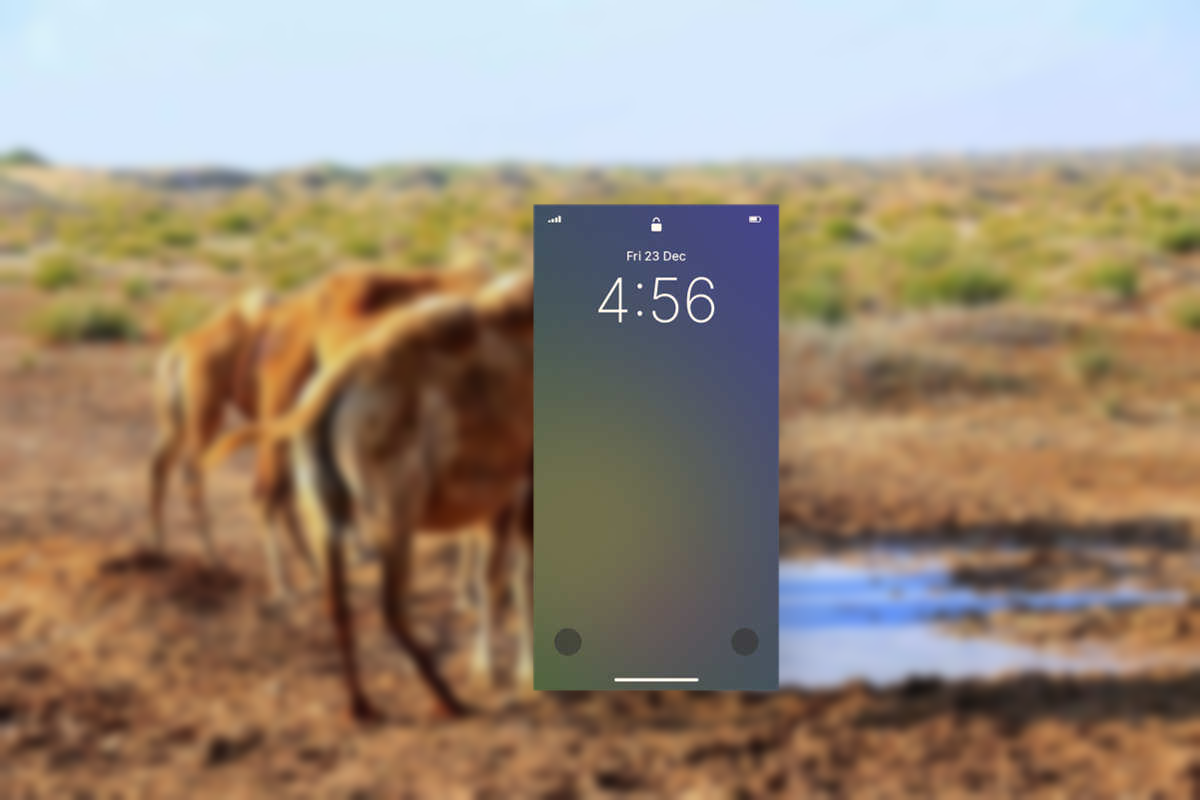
**4:56**
